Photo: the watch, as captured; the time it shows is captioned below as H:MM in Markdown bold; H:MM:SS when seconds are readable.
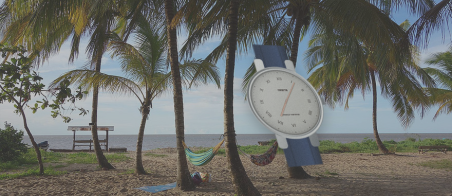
**7:06**
